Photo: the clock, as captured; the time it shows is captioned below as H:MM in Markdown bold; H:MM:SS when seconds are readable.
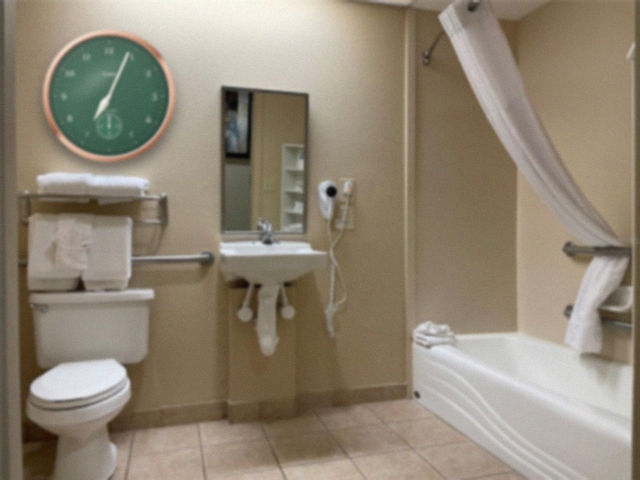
**7:04**
